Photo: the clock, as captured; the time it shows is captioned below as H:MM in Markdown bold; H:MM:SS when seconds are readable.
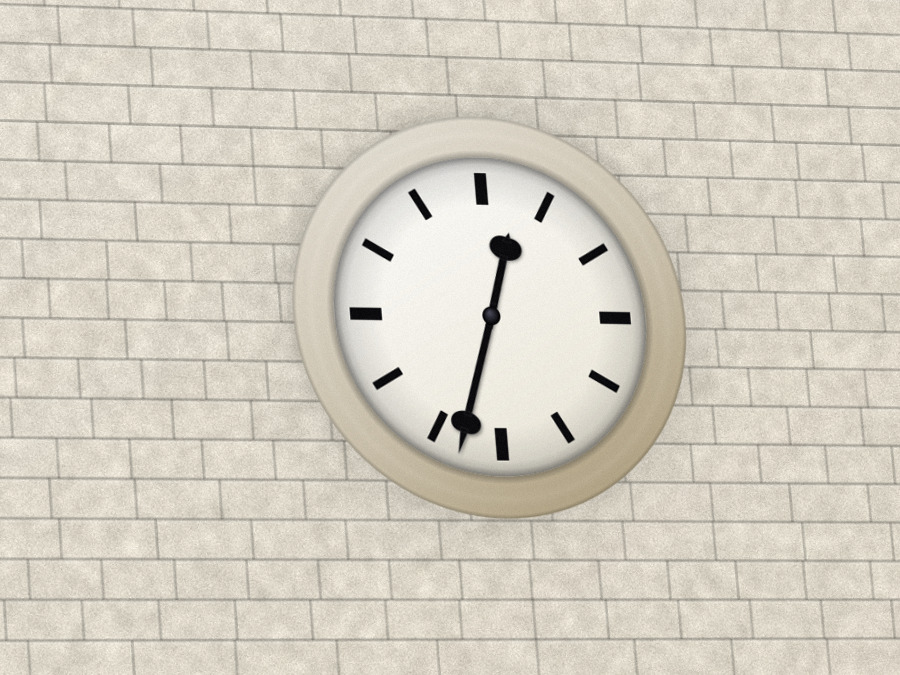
**12:33**
